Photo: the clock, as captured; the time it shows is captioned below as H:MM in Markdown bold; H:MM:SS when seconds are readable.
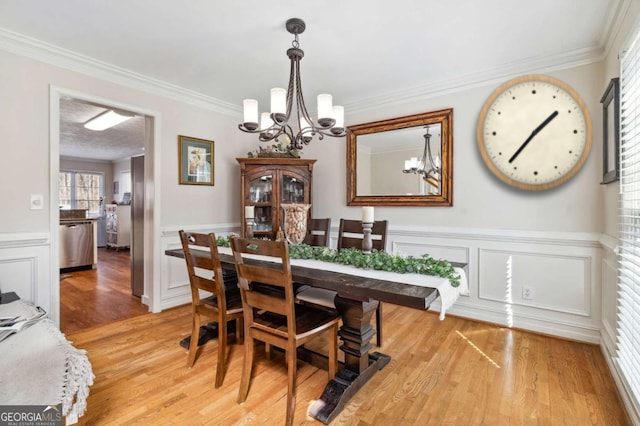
**1:37**
